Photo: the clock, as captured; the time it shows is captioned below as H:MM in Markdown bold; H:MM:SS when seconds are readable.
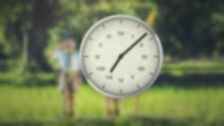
**7:08**
